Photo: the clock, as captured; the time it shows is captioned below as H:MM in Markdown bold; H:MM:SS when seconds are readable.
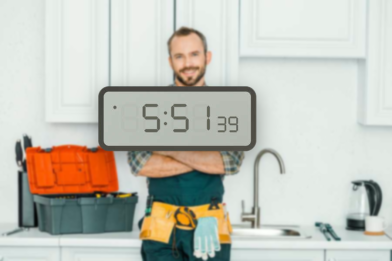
**5:51:39**
